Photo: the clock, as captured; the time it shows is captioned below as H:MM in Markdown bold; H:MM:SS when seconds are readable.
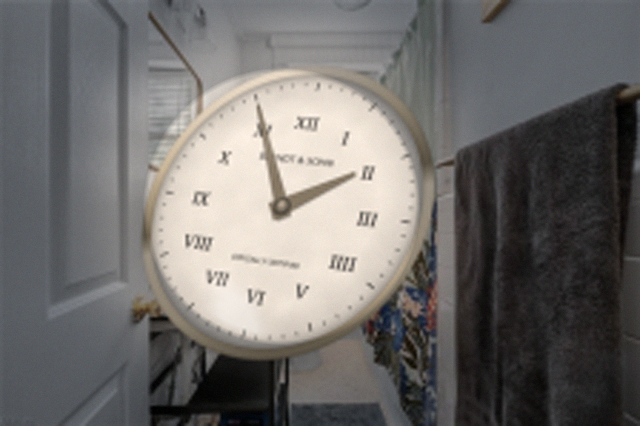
**1:55**
